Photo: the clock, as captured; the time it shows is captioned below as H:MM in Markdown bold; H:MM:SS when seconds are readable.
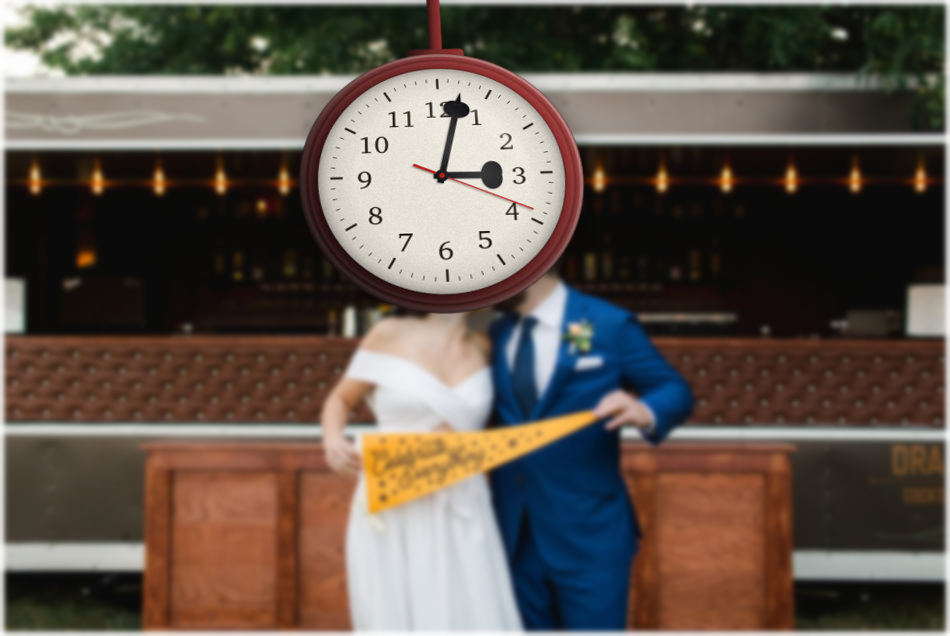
**3:02:19**
